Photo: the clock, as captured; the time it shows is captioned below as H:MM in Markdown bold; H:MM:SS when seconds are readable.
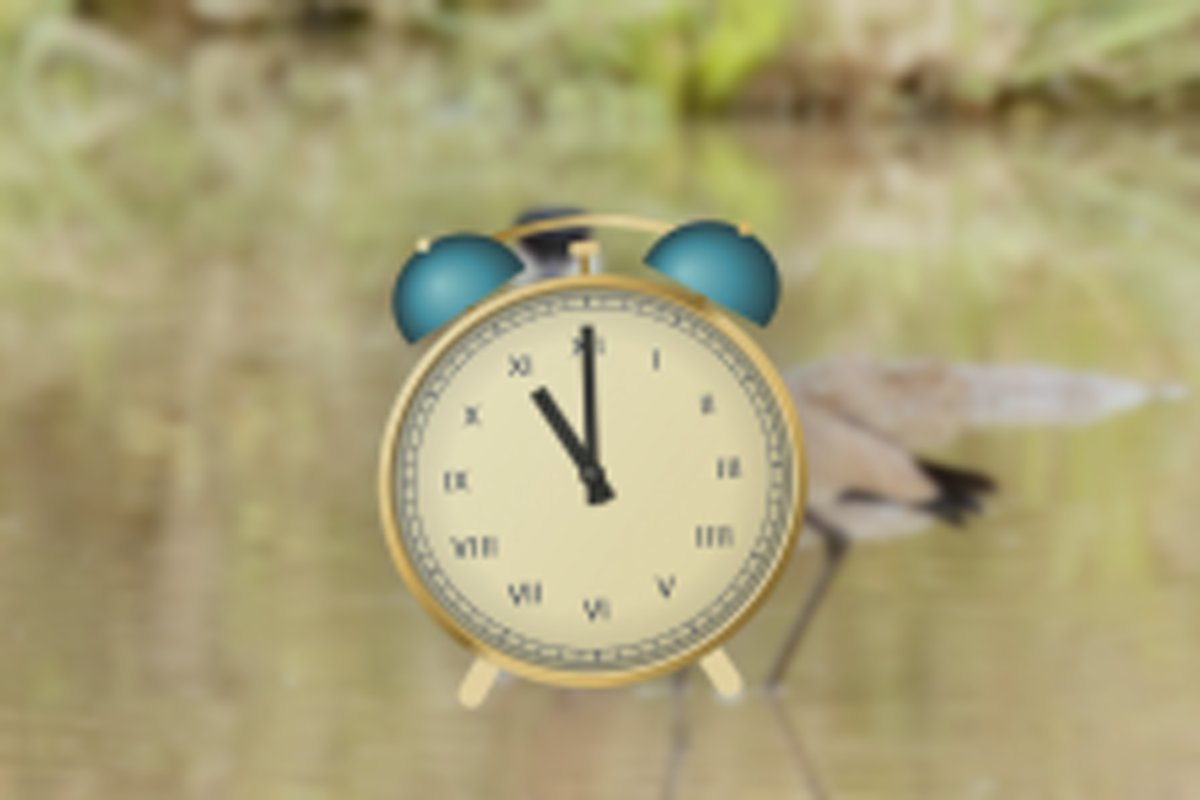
**11:00**
